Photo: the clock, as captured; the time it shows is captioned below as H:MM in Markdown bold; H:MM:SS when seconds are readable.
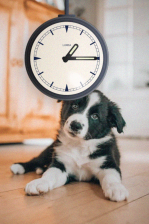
**1:15**
